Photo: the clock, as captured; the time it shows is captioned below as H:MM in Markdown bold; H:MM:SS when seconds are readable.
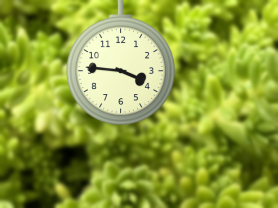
**3:46**
